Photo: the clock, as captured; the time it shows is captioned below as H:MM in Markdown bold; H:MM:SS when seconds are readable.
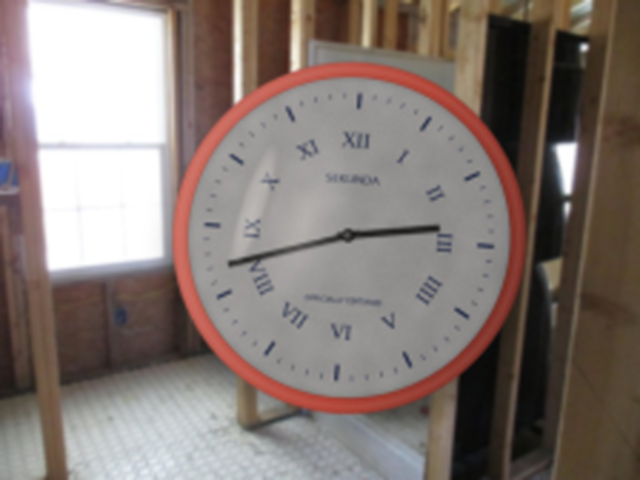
**2:42**
